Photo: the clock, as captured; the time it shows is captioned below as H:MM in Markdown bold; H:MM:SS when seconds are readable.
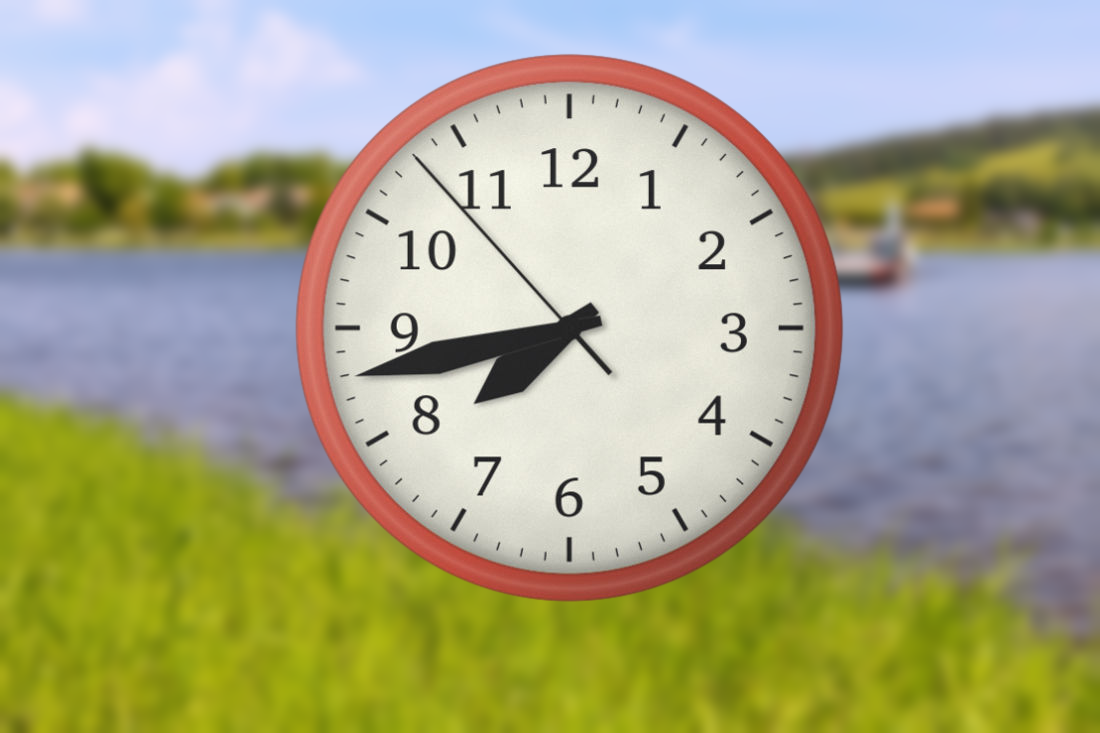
**7:42:53**
